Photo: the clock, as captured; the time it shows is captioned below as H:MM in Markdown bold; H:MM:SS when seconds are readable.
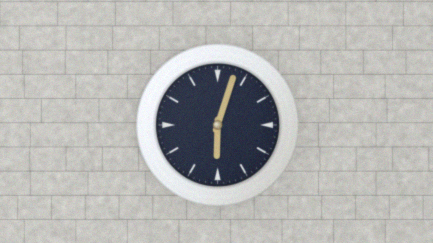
**6:03**
